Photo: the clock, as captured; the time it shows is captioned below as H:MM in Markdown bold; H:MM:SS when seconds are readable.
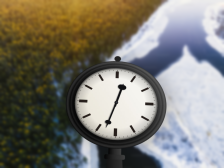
**12:33**
